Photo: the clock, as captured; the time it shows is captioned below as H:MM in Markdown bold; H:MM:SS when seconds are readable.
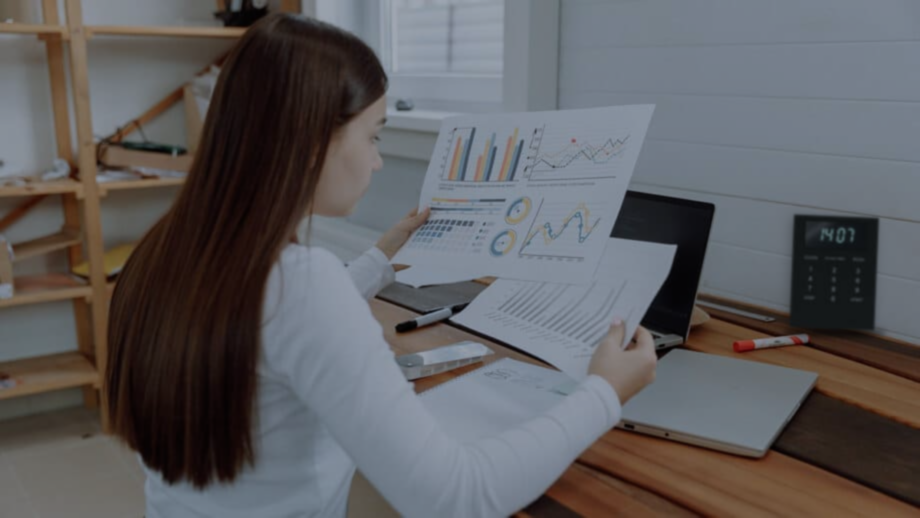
**14:07**
